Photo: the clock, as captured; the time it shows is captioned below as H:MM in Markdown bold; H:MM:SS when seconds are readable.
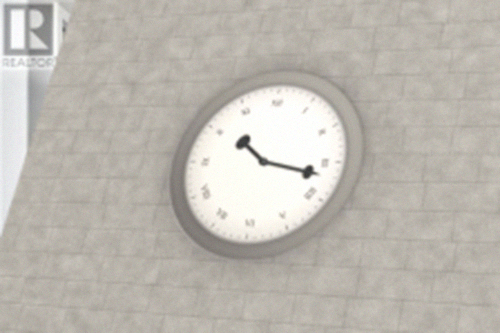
**10:17**
